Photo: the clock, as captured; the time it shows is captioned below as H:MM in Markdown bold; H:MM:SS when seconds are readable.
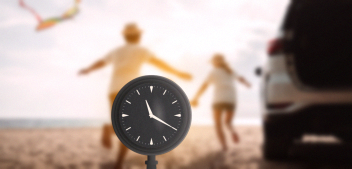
**11:20**
